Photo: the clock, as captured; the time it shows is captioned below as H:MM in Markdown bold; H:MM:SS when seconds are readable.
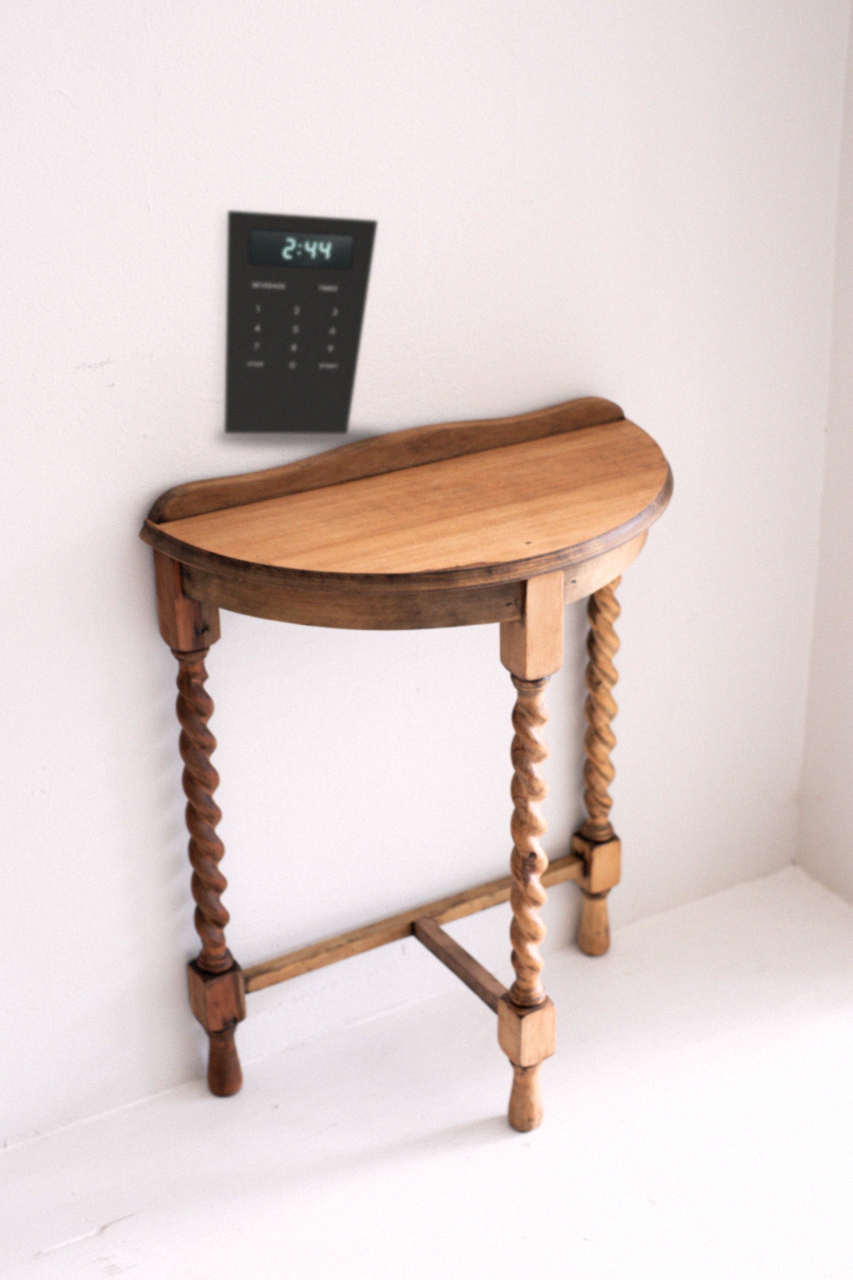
**2:44**
